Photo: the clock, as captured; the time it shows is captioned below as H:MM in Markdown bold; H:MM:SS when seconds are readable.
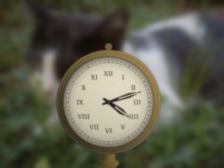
**4:12**
